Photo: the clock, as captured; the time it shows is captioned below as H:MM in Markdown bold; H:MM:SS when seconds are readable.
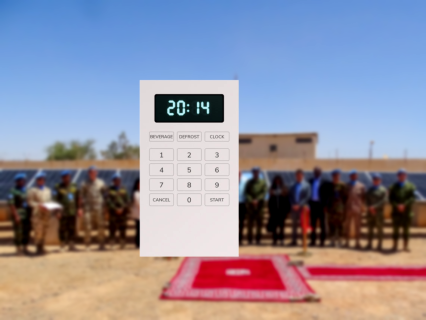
**20:14**
